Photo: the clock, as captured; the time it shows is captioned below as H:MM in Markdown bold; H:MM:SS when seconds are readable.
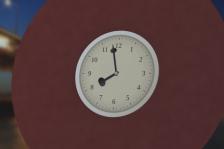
**7:58**
